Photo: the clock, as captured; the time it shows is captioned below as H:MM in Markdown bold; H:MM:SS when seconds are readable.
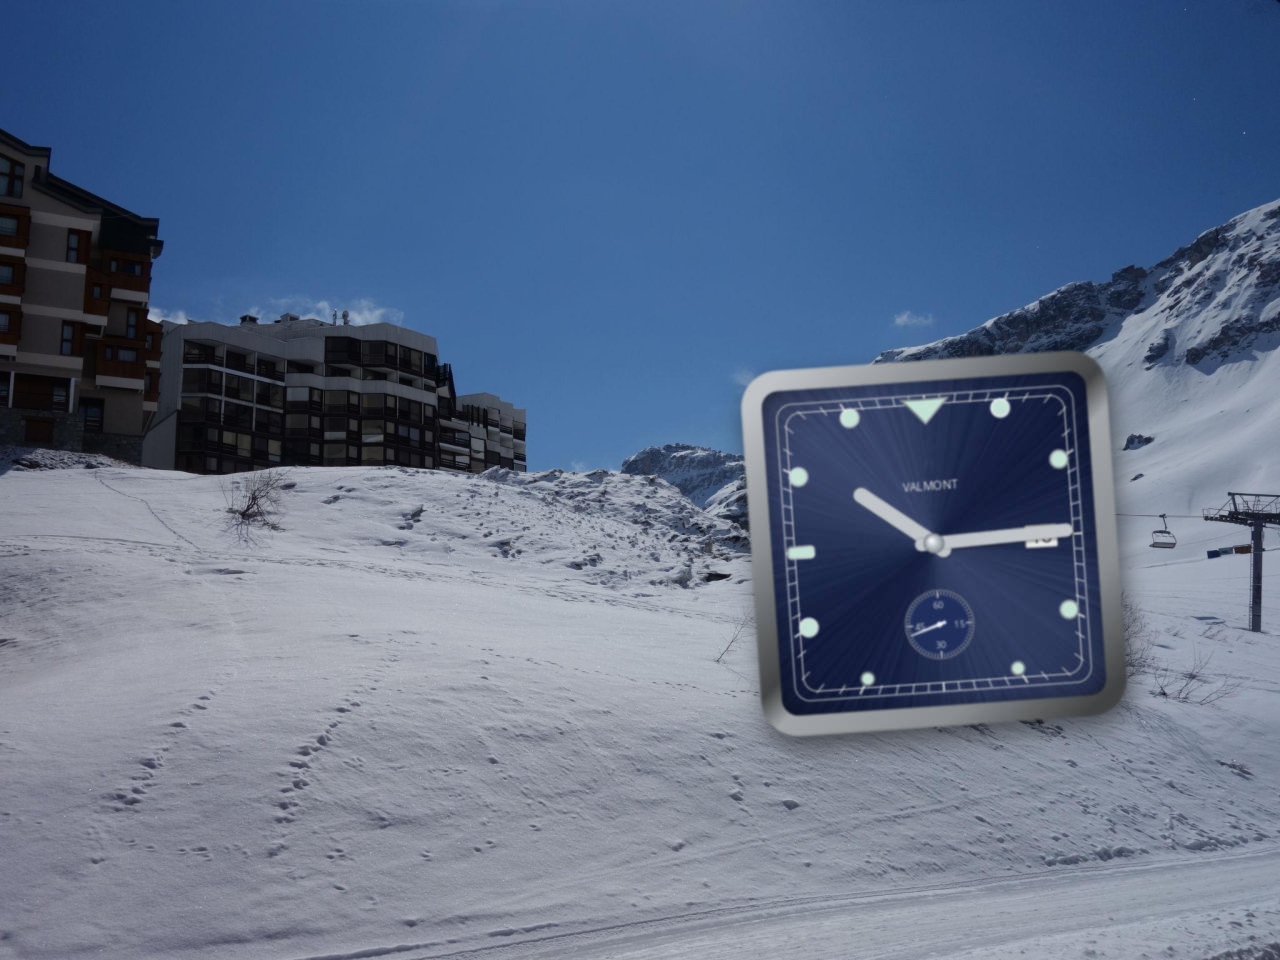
**10:14:42**
